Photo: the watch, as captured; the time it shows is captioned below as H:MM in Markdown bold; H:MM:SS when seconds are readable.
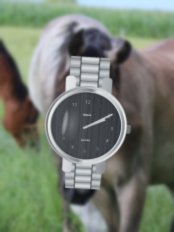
**2:10**
